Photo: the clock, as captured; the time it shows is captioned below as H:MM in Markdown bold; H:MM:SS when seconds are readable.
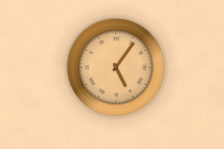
**5:06**
